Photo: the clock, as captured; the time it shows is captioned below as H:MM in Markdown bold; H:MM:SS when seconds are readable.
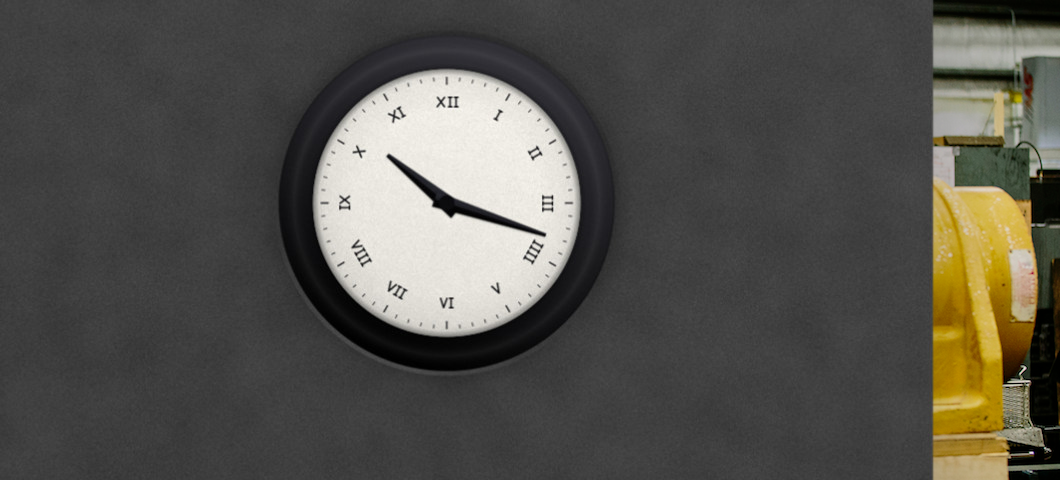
**10:18**
